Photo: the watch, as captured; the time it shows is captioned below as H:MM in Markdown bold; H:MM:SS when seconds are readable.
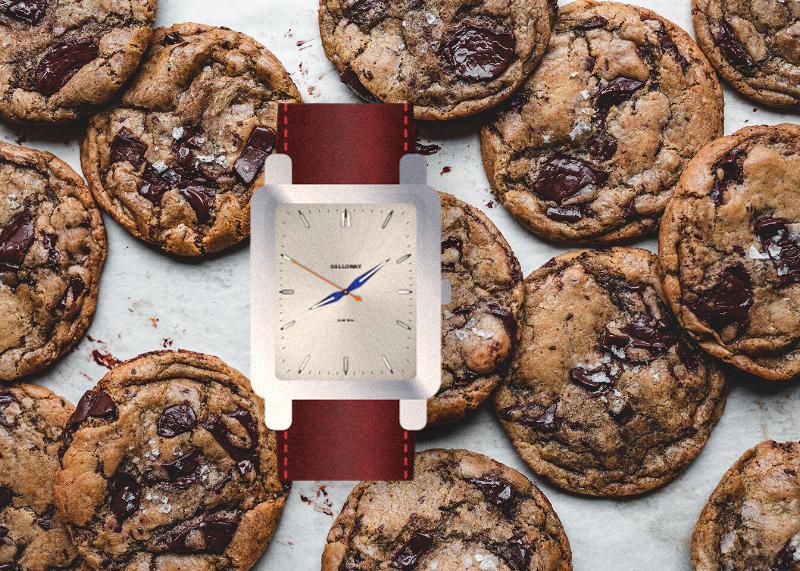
**8:08:50**
